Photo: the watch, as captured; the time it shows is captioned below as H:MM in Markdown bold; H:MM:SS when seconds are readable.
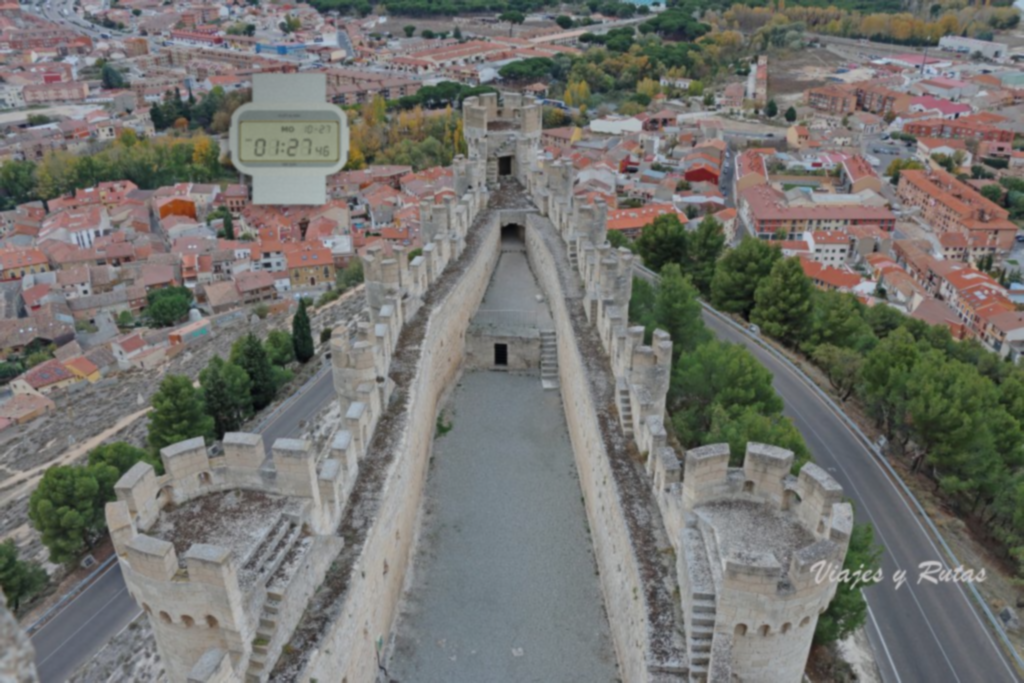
**1:27**
